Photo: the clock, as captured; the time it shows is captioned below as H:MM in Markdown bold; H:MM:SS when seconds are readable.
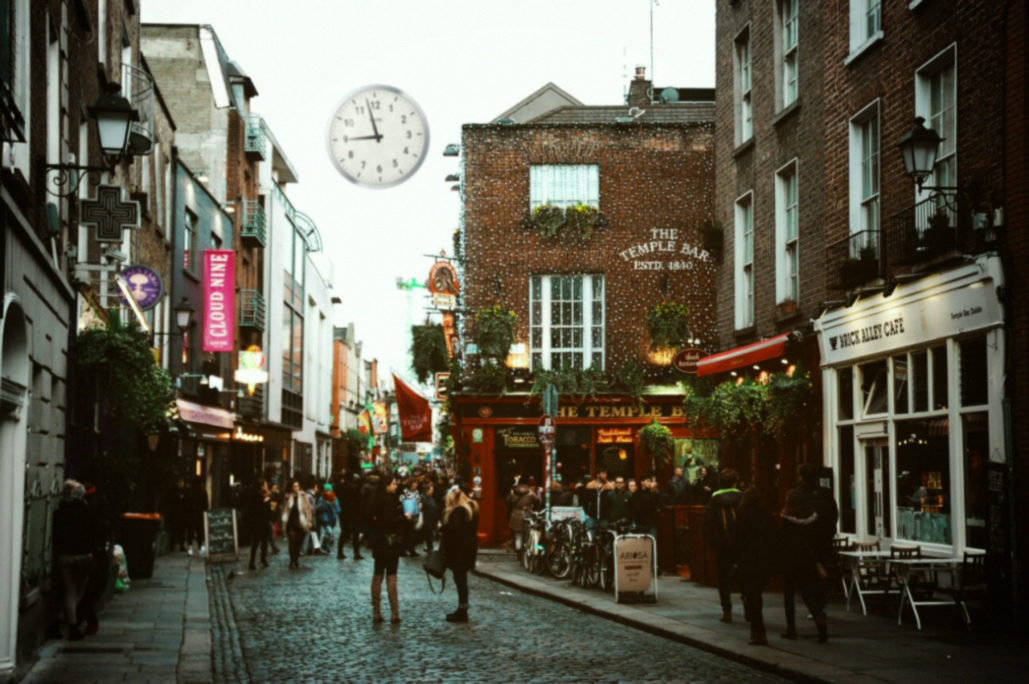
**8:58**
